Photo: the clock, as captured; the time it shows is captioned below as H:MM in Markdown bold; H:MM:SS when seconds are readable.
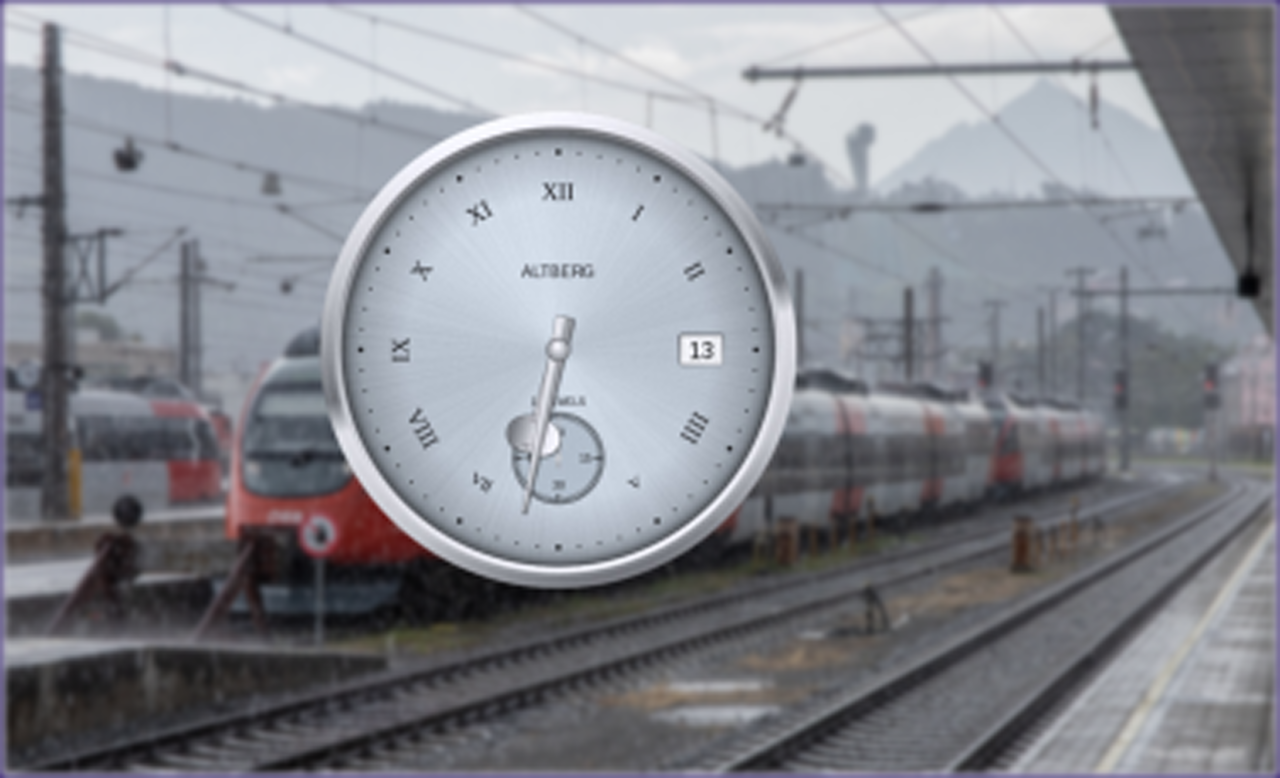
**6:32**
